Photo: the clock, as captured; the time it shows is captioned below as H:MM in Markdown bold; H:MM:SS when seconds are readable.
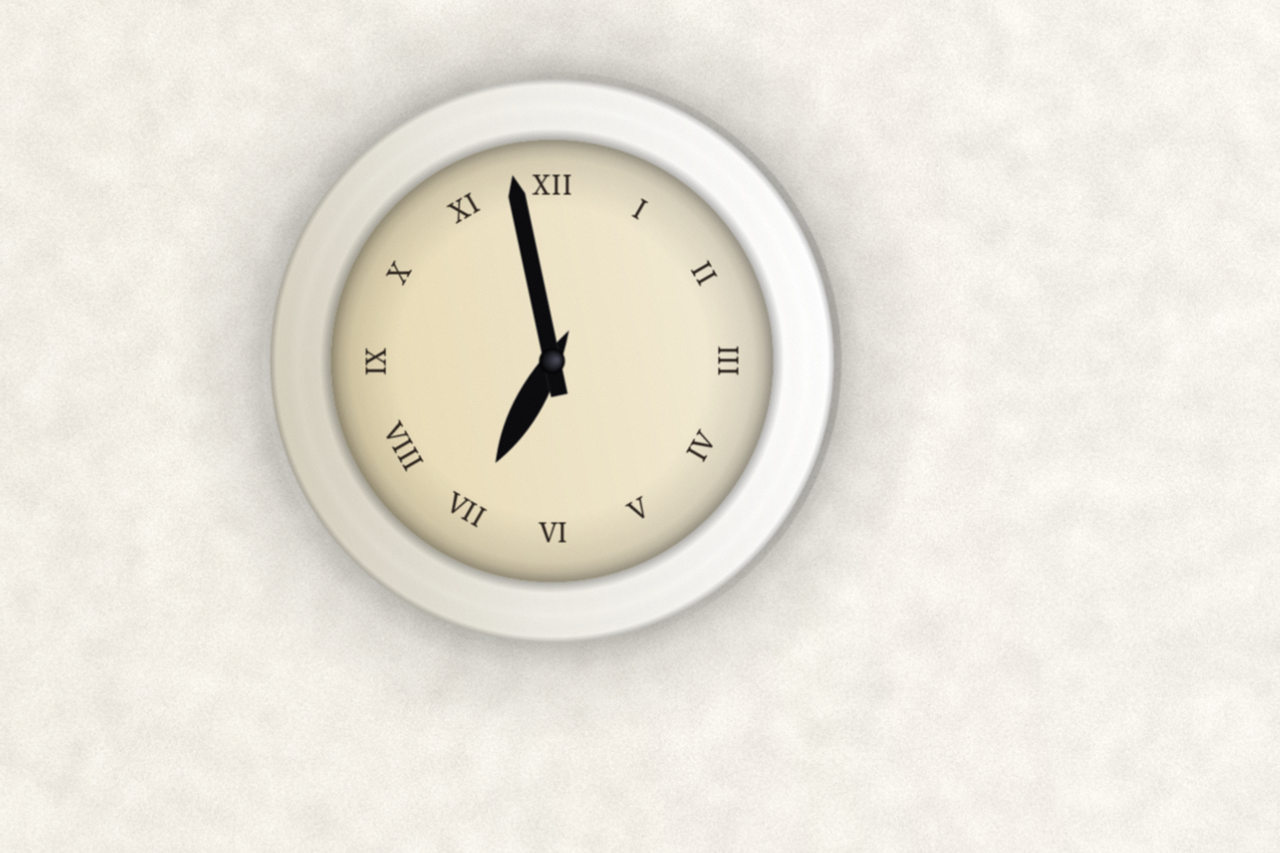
**6:58**
